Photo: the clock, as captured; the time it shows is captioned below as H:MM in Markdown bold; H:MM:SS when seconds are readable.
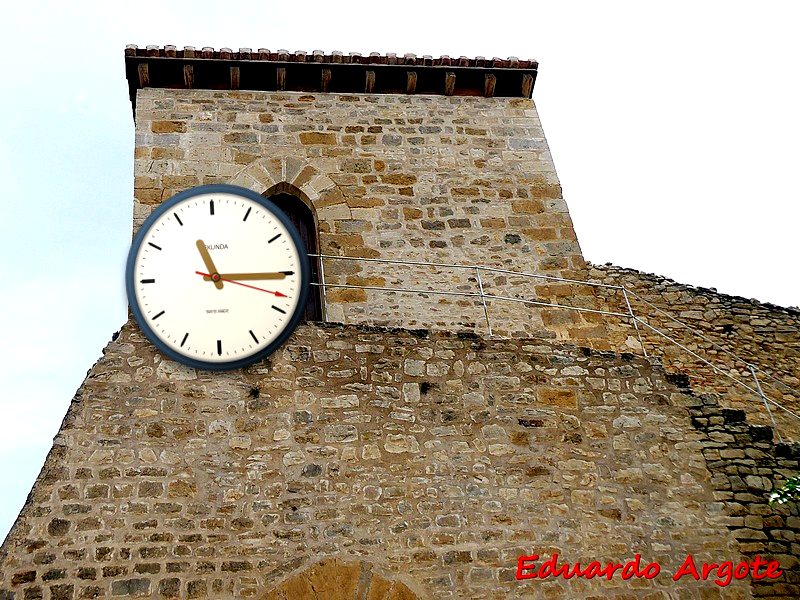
**11:15:18**
